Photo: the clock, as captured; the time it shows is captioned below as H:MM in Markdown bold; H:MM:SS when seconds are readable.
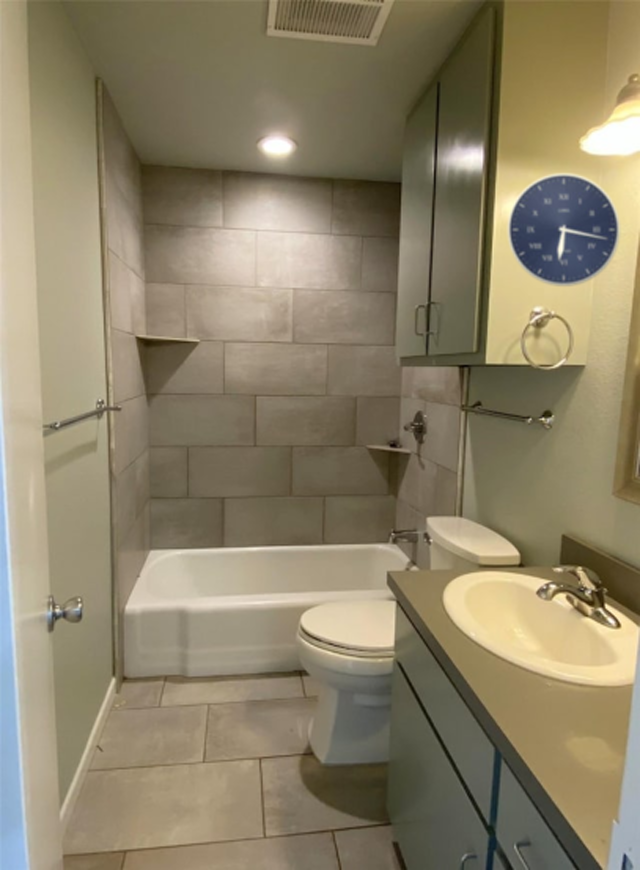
**6:17**
